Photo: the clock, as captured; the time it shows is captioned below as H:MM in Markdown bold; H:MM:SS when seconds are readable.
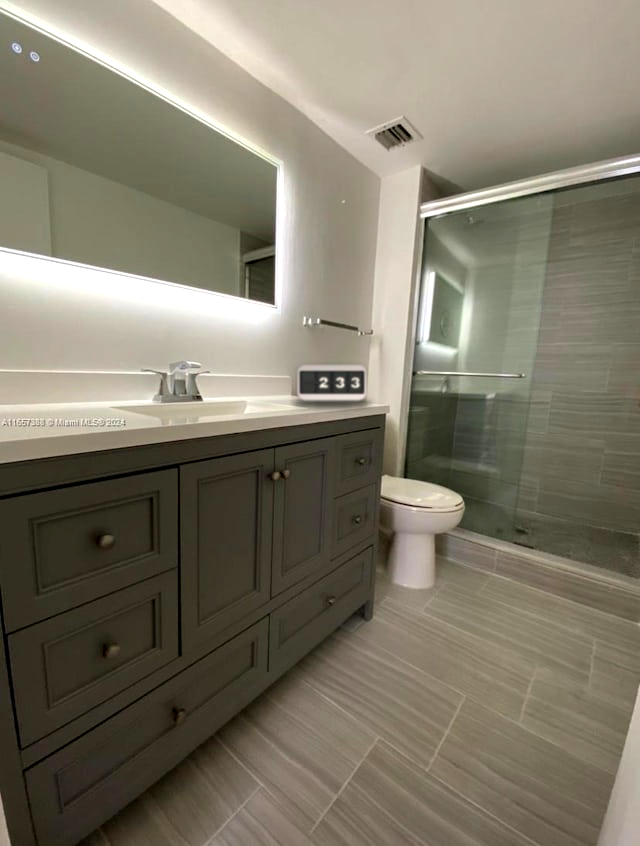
**2:33**
